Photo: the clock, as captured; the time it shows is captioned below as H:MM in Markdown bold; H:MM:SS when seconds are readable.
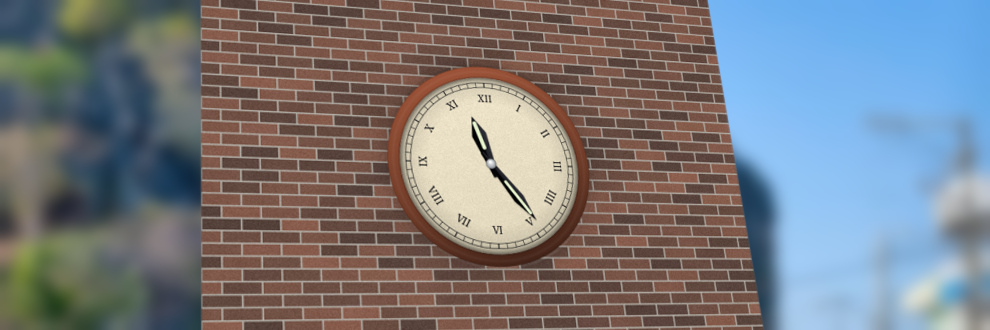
**11:24**
